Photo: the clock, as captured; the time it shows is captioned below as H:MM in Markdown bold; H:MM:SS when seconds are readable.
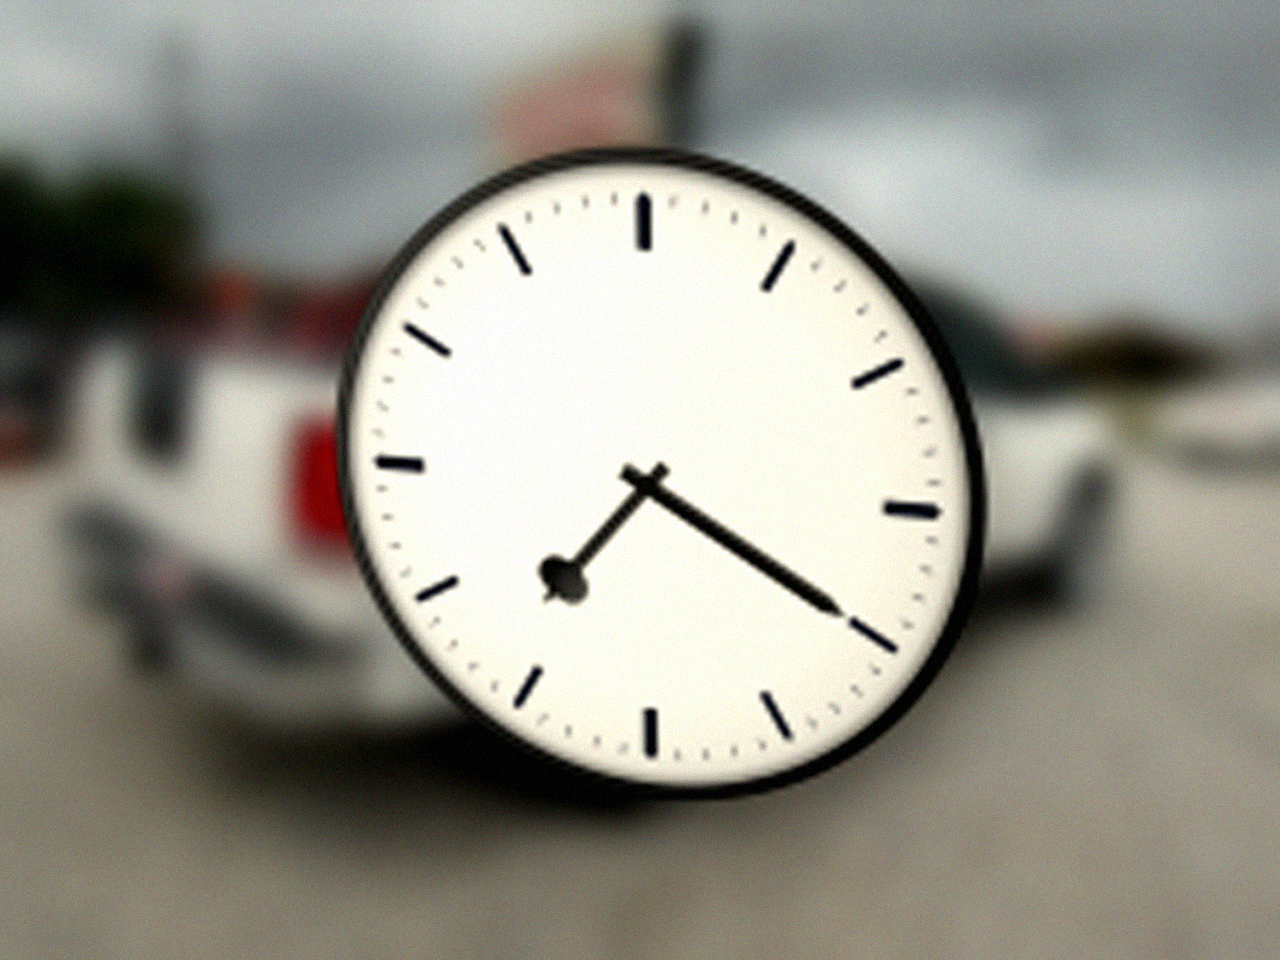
**7:20**
